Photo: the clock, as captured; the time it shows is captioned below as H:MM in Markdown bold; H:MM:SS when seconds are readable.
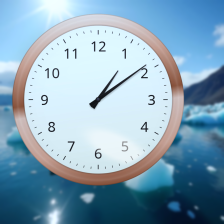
**1:09**
